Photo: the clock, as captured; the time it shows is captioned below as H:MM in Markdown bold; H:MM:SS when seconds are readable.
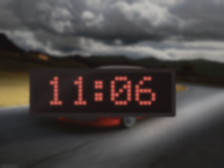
**11:06**
